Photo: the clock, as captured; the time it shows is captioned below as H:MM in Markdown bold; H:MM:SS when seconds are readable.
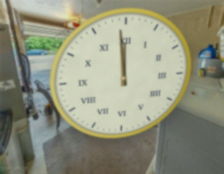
**11:59**
